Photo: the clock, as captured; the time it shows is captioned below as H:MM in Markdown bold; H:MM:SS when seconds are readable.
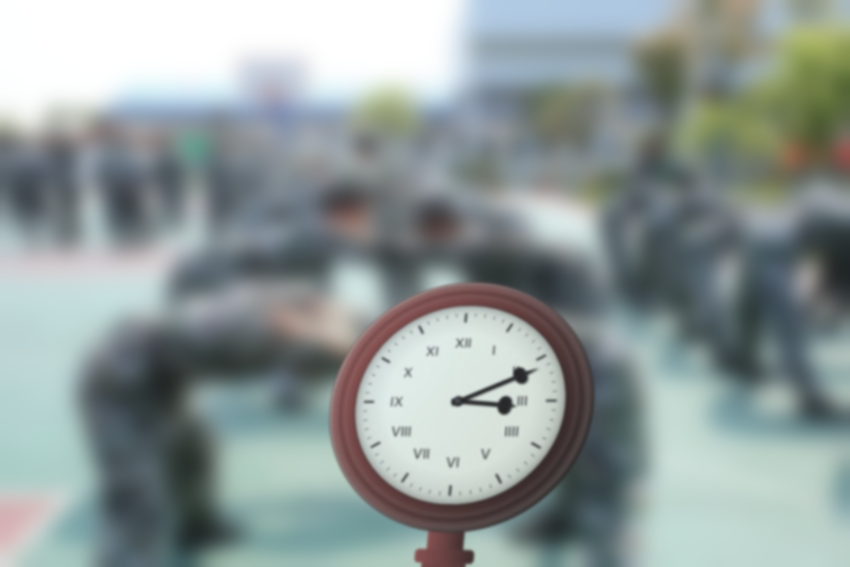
**3:11**
